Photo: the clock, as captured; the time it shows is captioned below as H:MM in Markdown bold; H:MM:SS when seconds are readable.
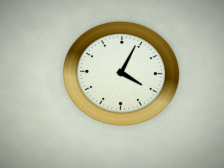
**4:04**
